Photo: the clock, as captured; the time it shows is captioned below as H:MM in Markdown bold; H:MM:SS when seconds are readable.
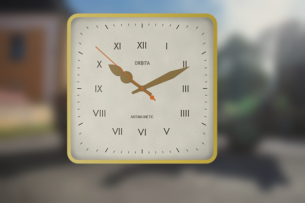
**10:10:52**
